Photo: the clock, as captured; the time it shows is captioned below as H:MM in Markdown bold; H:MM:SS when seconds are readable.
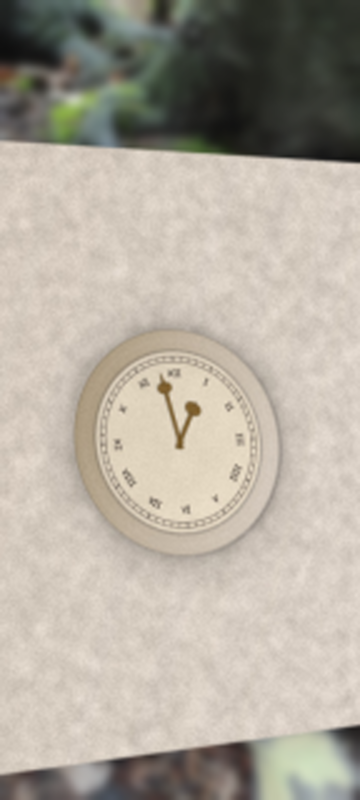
**12:58**
